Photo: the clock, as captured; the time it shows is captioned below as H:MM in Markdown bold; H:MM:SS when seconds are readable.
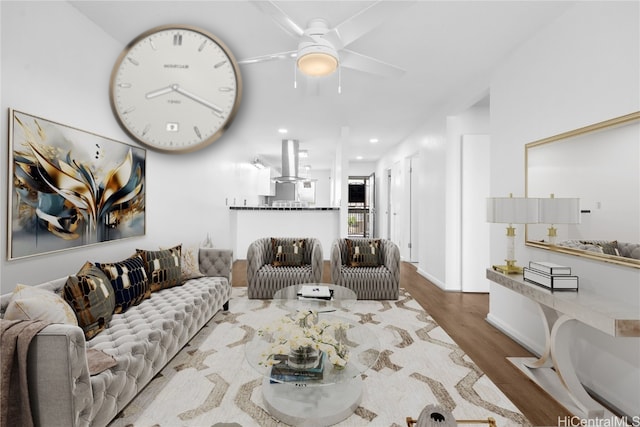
**8:19**
